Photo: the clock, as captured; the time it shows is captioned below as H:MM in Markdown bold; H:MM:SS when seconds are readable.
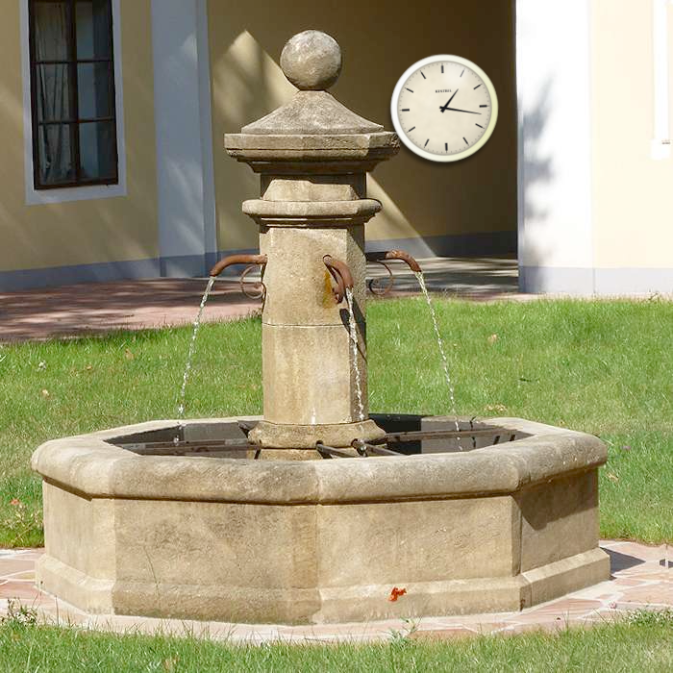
**1:17**
